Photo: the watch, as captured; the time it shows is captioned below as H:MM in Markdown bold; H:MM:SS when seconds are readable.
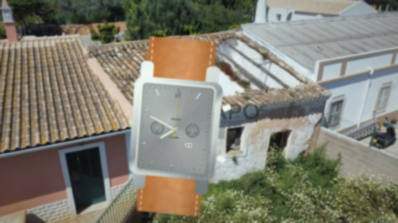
**7:49**
